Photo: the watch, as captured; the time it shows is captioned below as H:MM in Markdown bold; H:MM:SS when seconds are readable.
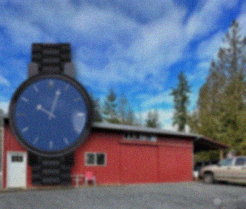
**10:03**
